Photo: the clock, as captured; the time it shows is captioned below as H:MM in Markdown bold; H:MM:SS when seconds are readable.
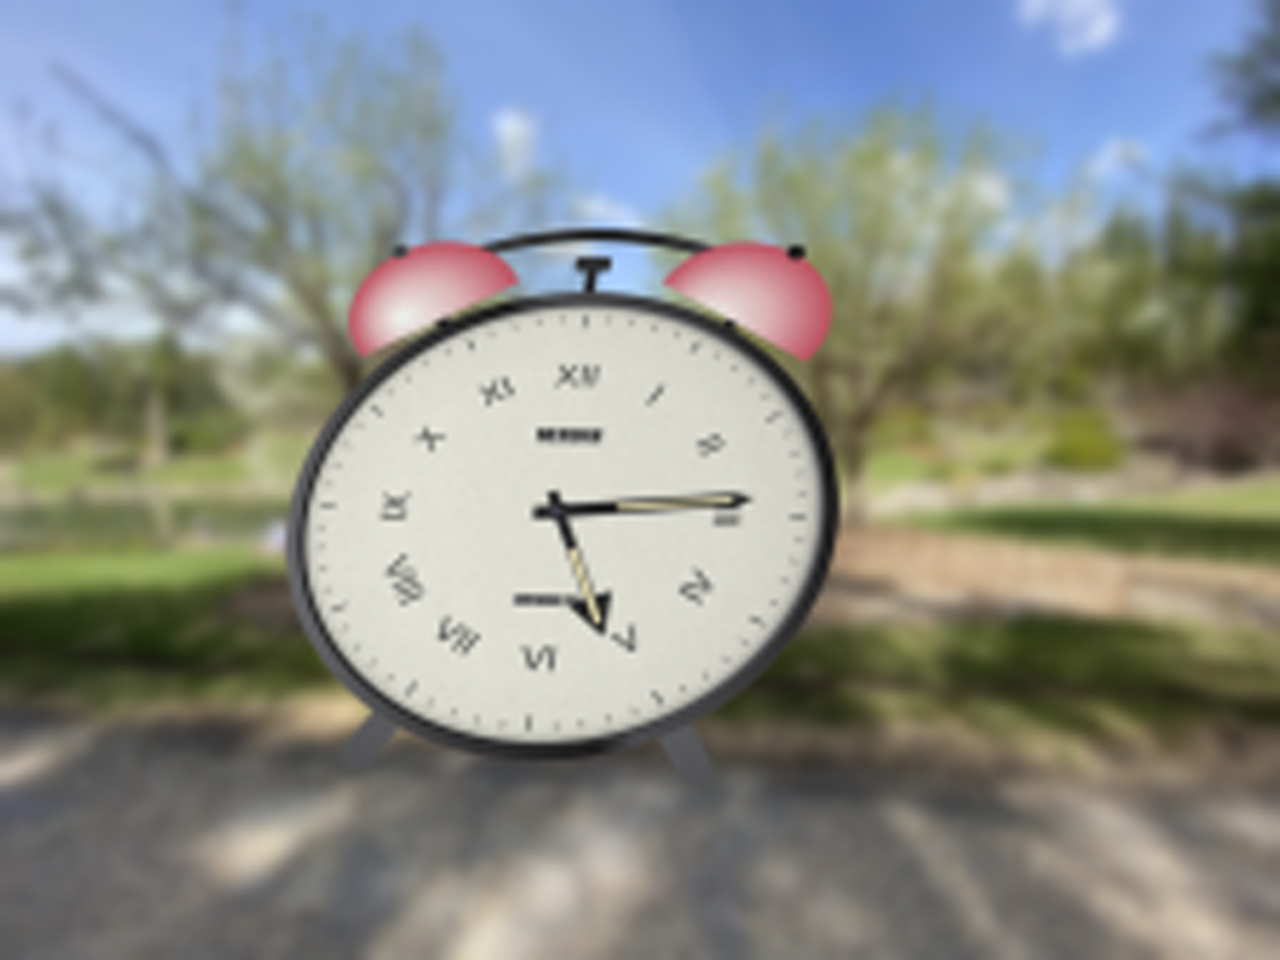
**5:14**
